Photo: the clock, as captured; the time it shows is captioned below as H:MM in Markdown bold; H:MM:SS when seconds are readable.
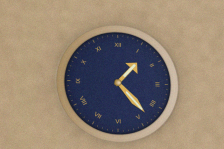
**1:23**
